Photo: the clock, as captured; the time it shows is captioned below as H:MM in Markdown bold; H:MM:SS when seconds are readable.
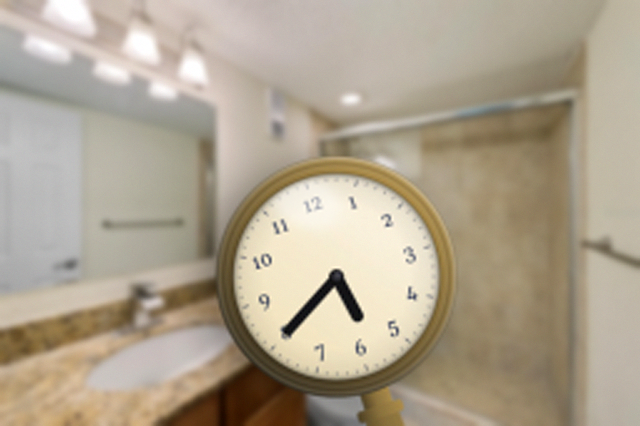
**5:40**
